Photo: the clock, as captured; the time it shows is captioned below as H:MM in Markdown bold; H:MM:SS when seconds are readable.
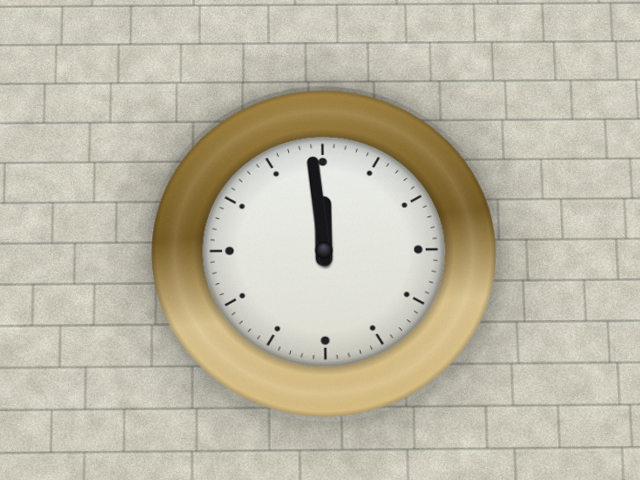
**11:59**
